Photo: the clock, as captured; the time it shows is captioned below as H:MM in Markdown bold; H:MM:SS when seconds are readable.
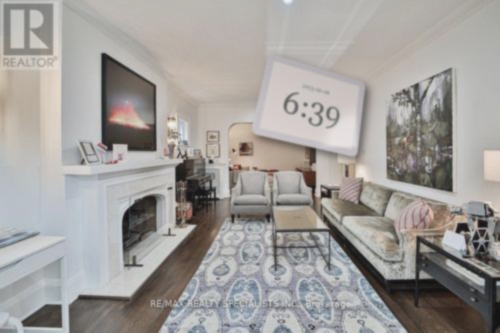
**6:39**
